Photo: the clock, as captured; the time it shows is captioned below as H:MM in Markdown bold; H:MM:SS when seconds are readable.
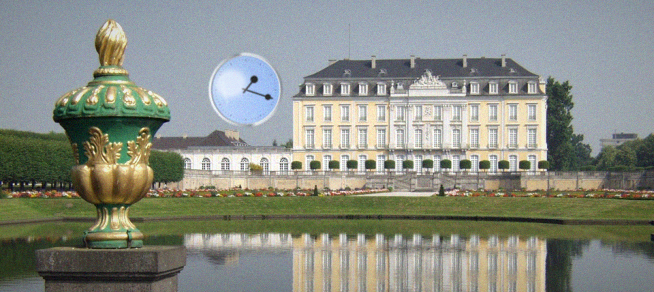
**1:18**
